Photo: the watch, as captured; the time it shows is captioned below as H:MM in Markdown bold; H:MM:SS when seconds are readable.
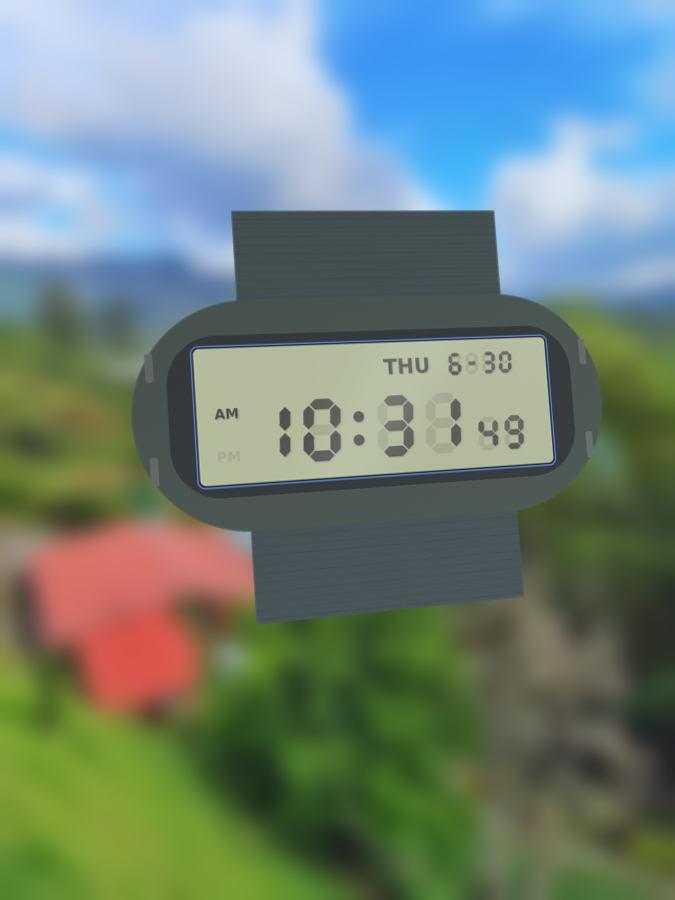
**10:31:49**
